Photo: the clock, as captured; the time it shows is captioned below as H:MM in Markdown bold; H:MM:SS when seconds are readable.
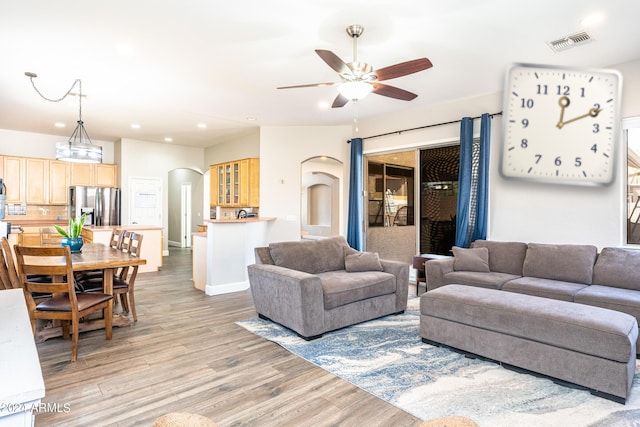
**12:11**
